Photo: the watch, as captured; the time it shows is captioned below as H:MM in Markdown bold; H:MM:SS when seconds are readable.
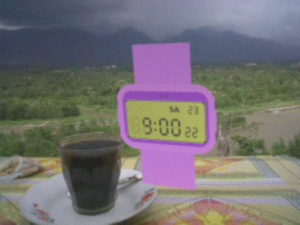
**9:00:22**
